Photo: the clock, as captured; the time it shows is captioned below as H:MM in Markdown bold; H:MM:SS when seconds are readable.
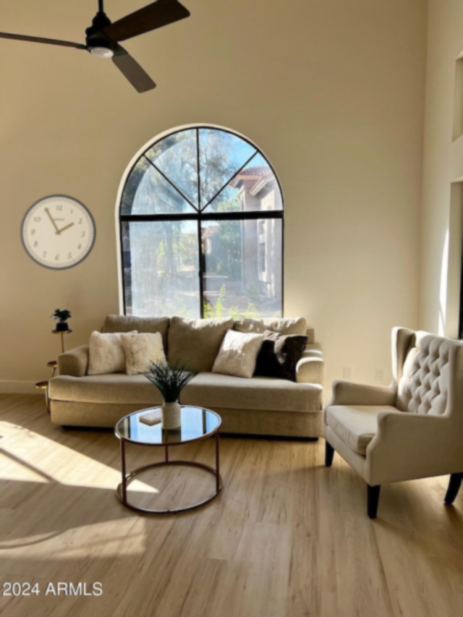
**1:55**
